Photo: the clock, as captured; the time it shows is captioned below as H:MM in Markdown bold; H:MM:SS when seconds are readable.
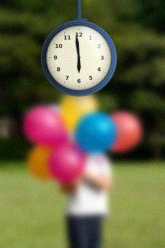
**5:59**
